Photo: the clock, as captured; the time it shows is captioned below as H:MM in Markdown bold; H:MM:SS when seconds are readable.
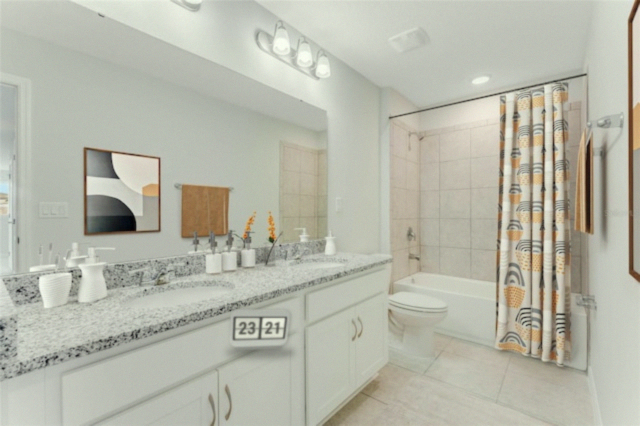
**23:21**
